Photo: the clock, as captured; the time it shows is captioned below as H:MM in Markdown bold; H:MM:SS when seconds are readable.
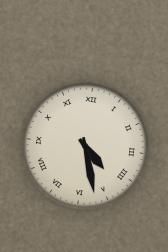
**4:27**
